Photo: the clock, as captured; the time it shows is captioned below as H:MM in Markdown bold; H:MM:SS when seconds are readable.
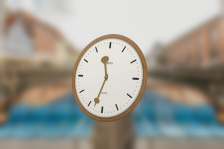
**11:33**
